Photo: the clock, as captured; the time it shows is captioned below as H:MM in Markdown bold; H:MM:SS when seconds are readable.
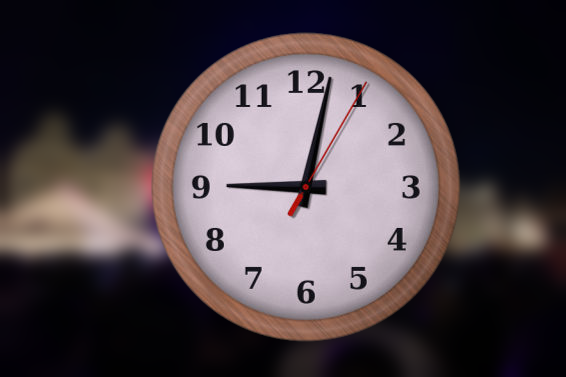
**9:02:05**
